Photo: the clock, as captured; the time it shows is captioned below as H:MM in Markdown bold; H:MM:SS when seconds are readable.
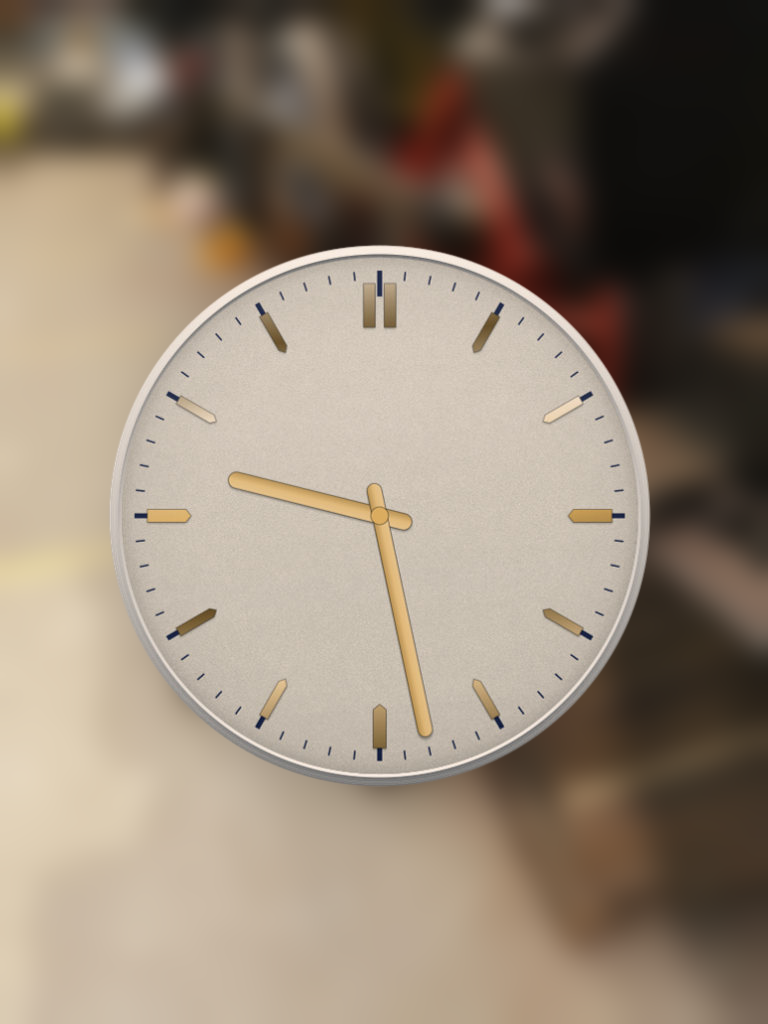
**9:28**
